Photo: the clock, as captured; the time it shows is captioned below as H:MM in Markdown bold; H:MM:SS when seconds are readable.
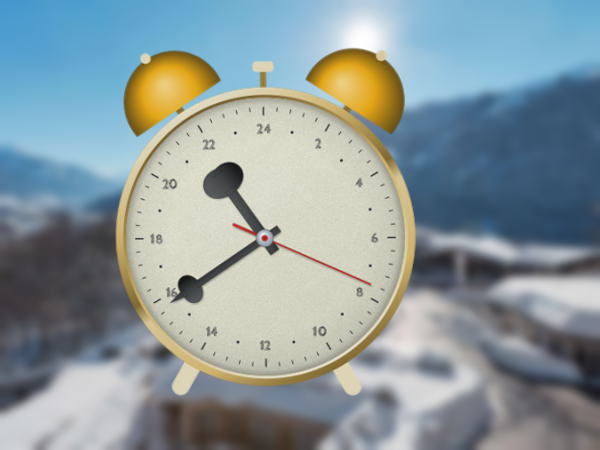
**21:39:19**
